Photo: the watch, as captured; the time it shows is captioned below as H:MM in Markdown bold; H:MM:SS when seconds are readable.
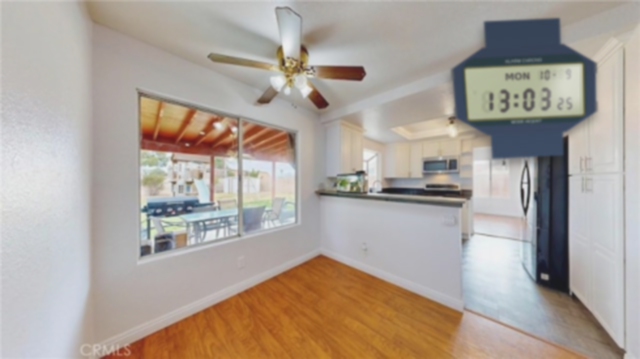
**13:03**
